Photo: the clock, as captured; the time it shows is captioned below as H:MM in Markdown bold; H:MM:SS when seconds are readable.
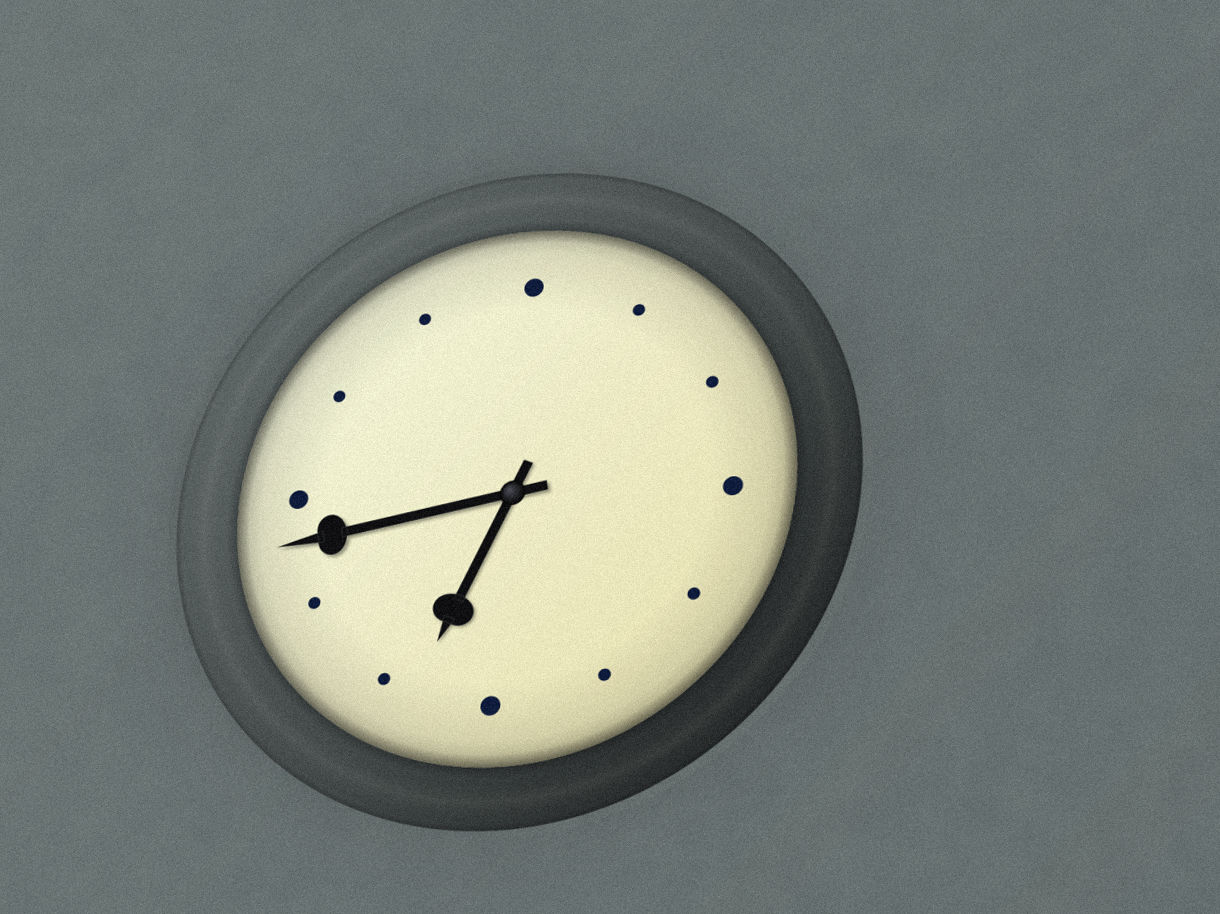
**6:43**
